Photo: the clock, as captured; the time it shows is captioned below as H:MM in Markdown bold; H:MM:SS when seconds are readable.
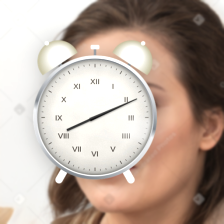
**8:11**
